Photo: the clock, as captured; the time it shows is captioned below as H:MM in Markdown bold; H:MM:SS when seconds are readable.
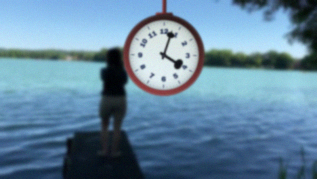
**4:03**
